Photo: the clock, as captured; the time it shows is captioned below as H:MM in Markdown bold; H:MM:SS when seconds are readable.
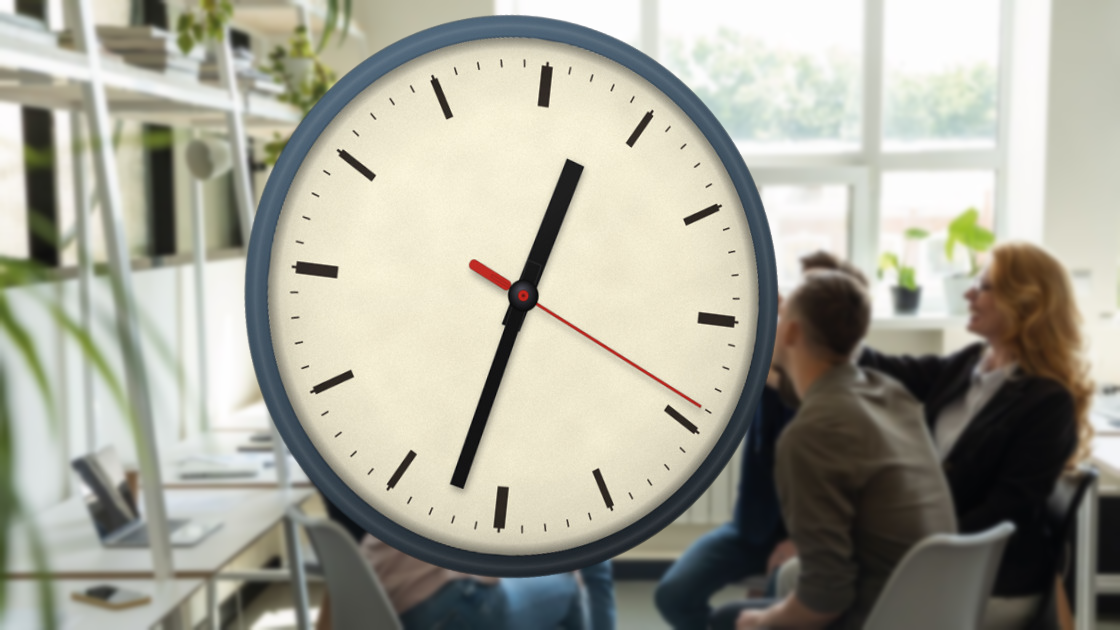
**12:32:19**
